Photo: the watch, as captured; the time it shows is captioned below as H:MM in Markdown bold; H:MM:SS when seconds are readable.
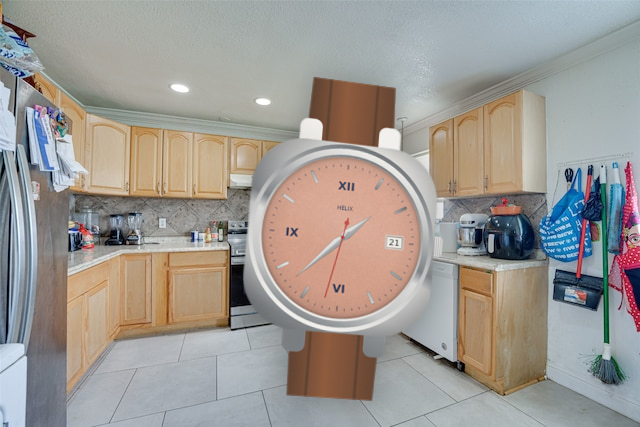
**1:37:32**
